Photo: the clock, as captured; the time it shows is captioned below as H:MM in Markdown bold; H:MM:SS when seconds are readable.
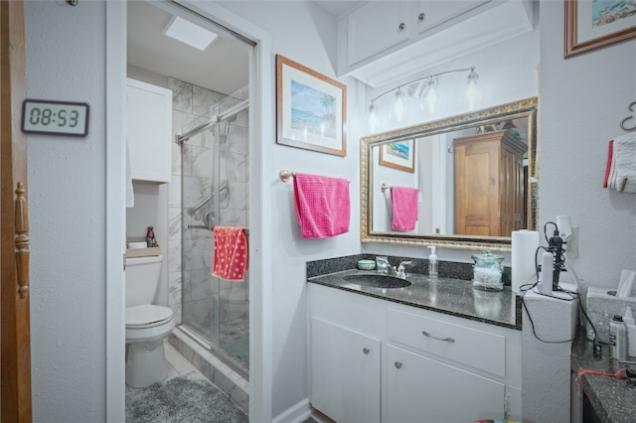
**8:53**
